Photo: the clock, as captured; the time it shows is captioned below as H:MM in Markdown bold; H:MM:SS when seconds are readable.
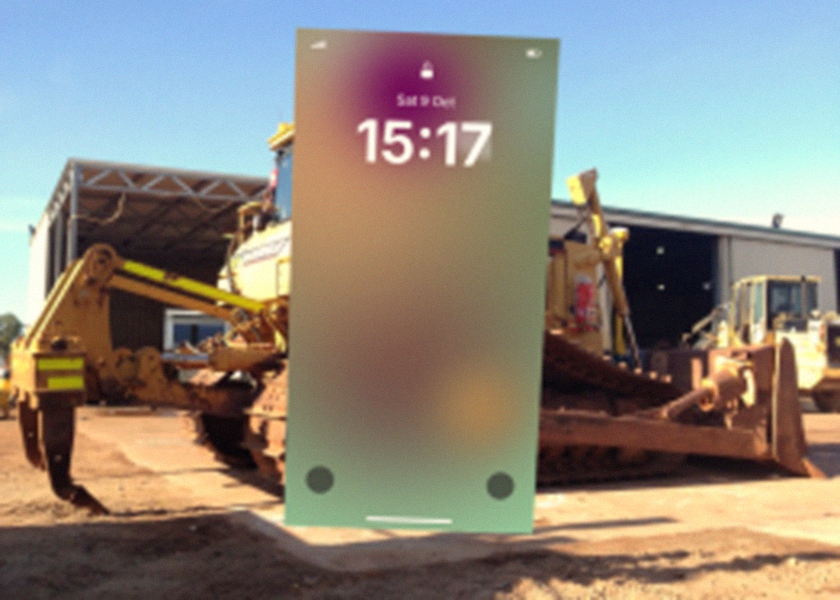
**15:17**
